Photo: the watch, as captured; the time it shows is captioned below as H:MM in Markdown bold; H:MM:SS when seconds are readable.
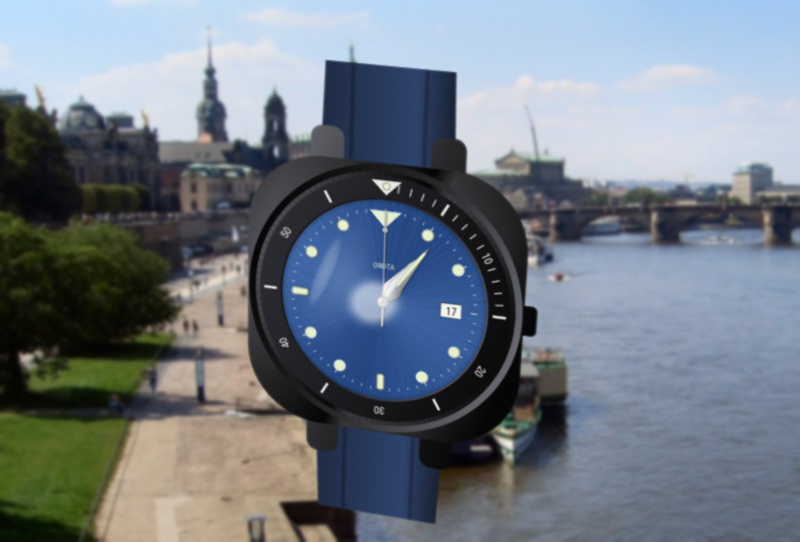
**1:06:00**
